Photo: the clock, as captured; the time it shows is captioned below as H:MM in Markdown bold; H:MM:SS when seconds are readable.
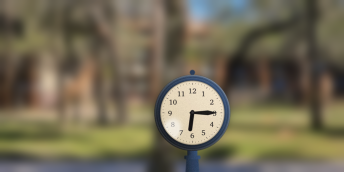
**6:15**
